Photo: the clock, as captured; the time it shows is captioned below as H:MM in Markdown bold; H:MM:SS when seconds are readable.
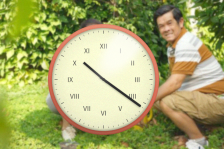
**10:21**
